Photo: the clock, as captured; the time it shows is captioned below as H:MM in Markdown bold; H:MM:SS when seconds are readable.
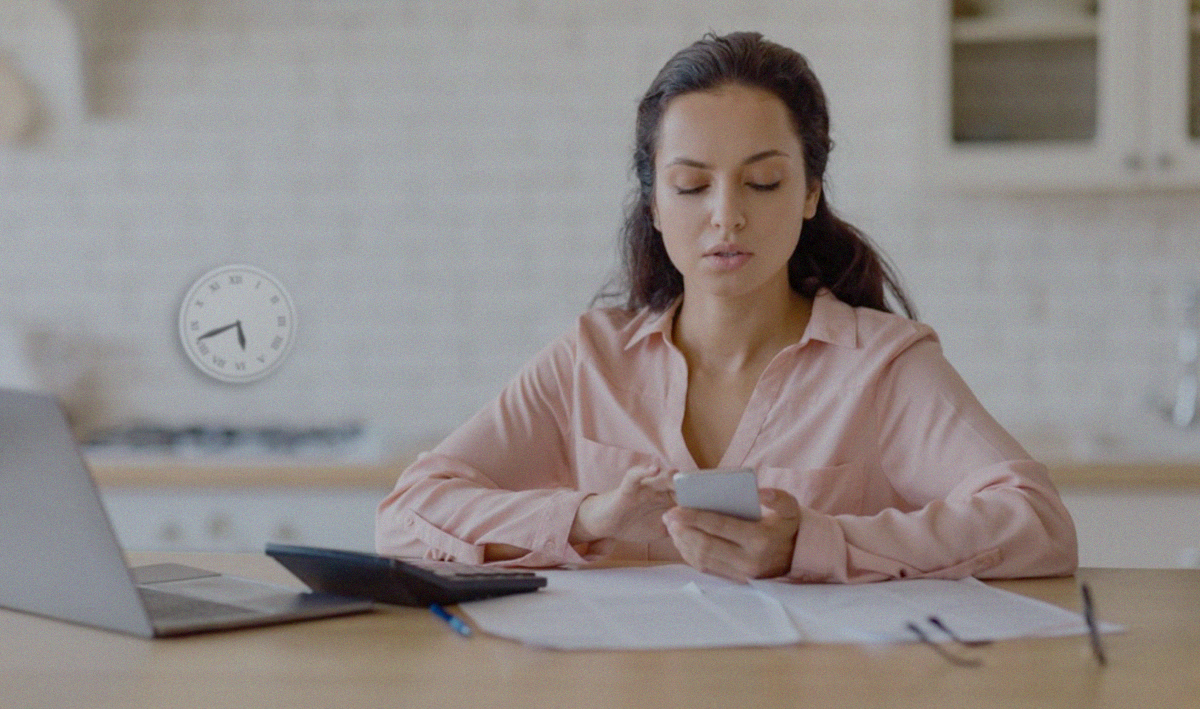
**5:42**
